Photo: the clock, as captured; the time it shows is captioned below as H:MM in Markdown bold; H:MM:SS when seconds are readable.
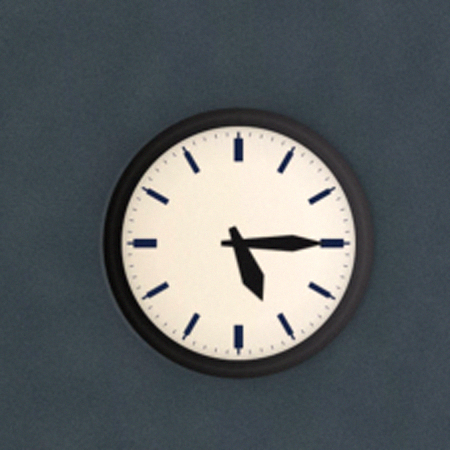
**5:15**
